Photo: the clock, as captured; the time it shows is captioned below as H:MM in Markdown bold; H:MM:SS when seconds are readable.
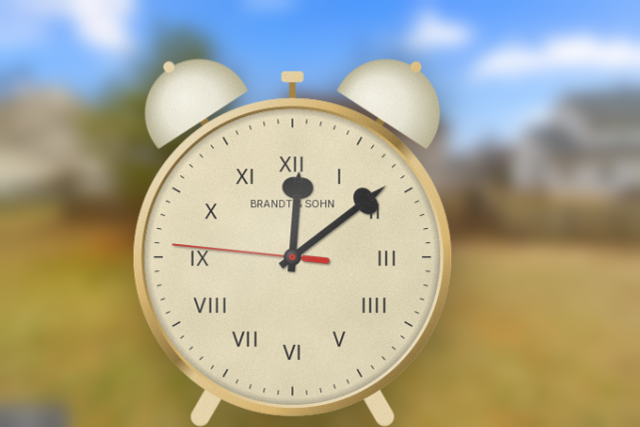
**12:08:46**
